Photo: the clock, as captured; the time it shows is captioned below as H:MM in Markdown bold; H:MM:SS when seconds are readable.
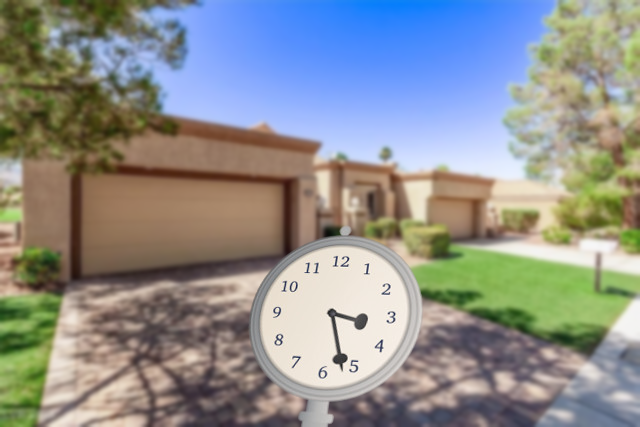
**3:27**
